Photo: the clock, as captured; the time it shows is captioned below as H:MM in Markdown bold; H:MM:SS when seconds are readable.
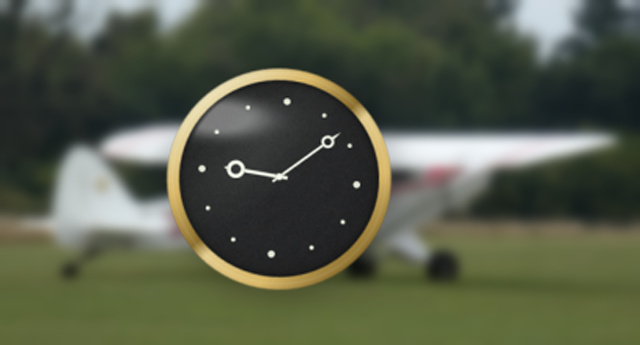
**9:08**
